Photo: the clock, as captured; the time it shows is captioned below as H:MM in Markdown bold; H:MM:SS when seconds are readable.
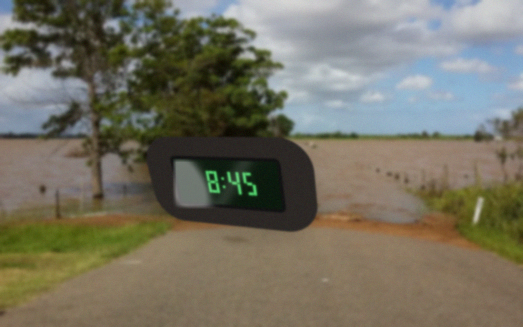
**8:45**
